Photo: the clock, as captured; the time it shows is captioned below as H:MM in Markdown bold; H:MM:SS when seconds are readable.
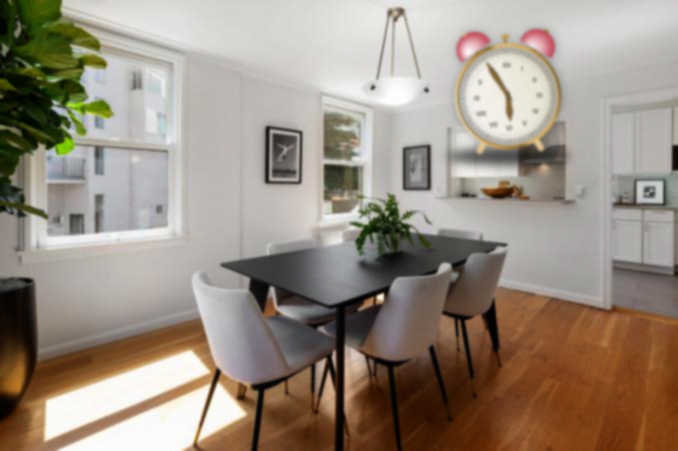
**5:55**
